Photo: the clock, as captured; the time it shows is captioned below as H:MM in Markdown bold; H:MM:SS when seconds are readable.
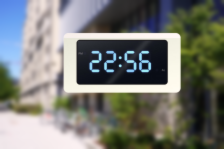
**22:56**
